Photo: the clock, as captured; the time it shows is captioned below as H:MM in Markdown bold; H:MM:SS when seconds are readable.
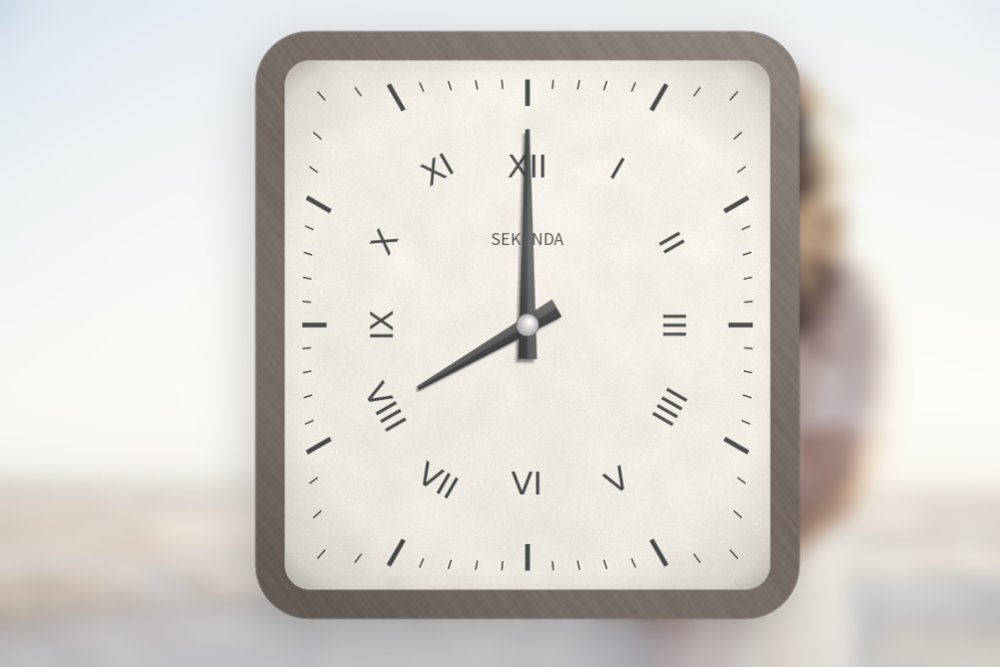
**8:00**
